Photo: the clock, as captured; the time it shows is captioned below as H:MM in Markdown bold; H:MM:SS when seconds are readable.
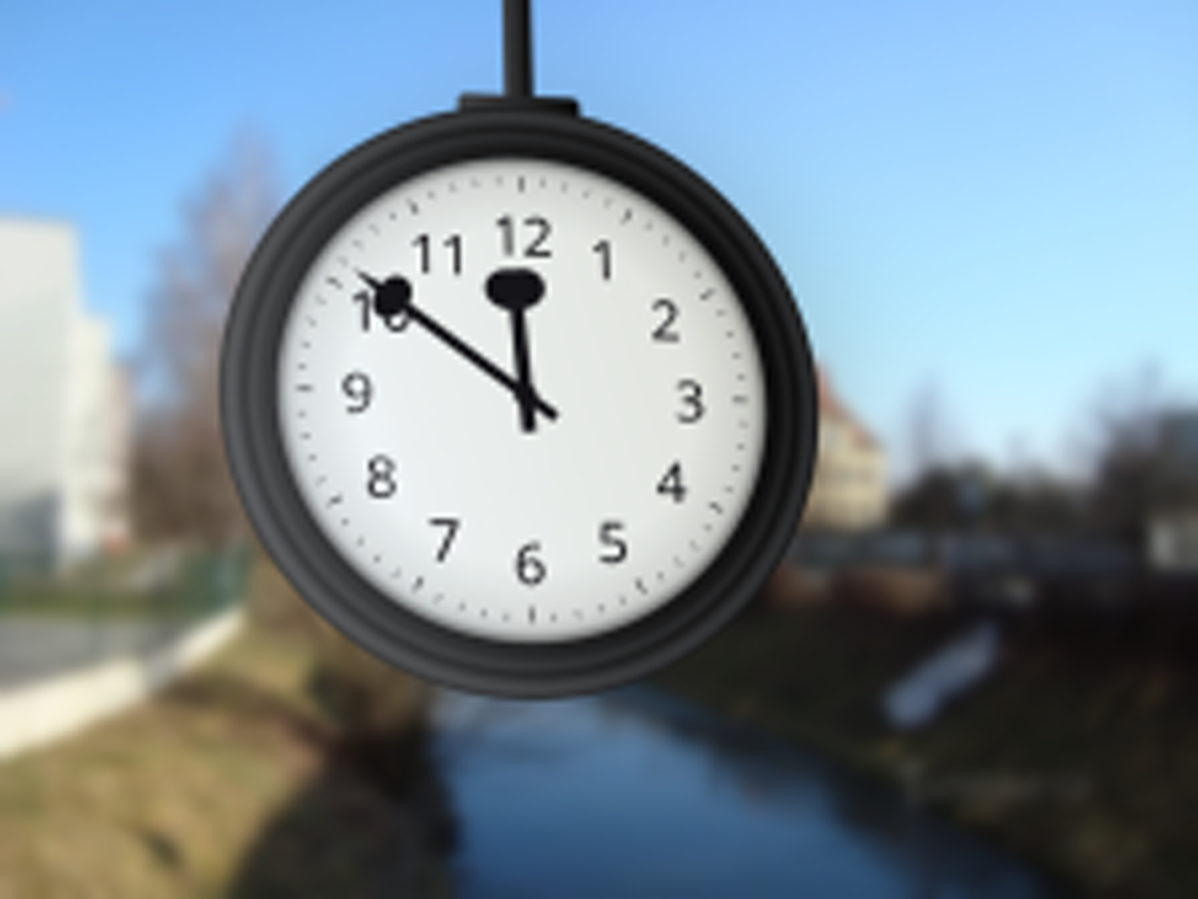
**11:51**
